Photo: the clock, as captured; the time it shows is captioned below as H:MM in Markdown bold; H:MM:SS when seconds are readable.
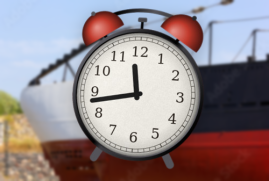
**11:43**
